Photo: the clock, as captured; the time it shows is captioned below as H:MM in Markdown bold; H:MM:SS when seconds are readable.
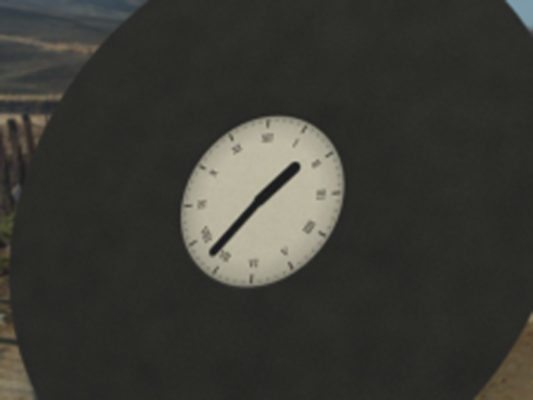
**1:37**
